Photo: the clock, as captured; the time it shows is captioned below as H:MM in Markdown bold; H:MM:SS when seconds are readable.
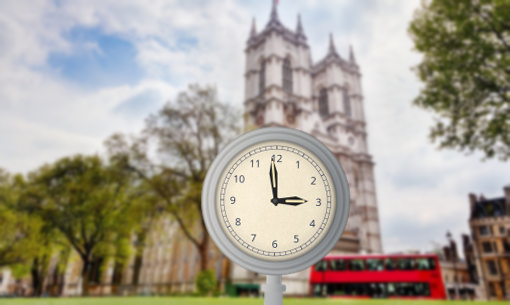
**2:59**
